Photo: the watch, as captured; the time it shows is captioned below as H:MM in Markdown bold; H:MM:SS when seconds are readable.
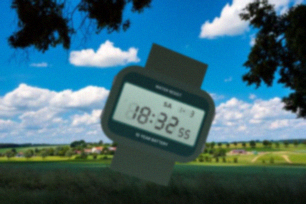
**18:32**
